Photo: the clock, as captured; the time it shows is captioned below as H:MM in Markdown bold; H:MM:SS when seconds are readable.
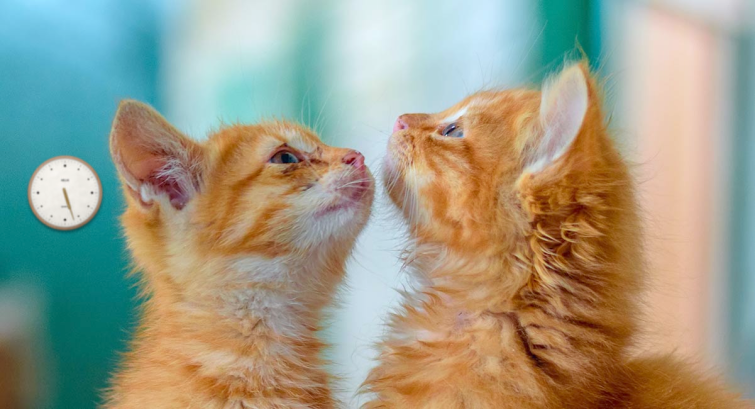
**5:27**
